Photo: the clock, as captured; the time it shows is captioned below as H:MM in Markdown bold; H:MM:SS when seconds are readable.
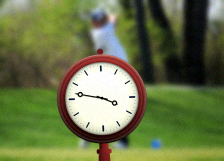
**3:47**
